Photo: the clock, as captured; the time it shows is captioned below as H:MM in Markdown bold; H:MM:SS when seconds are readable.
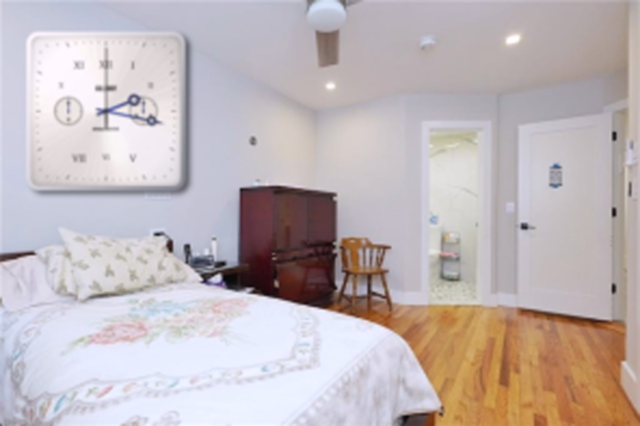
**2:17**
